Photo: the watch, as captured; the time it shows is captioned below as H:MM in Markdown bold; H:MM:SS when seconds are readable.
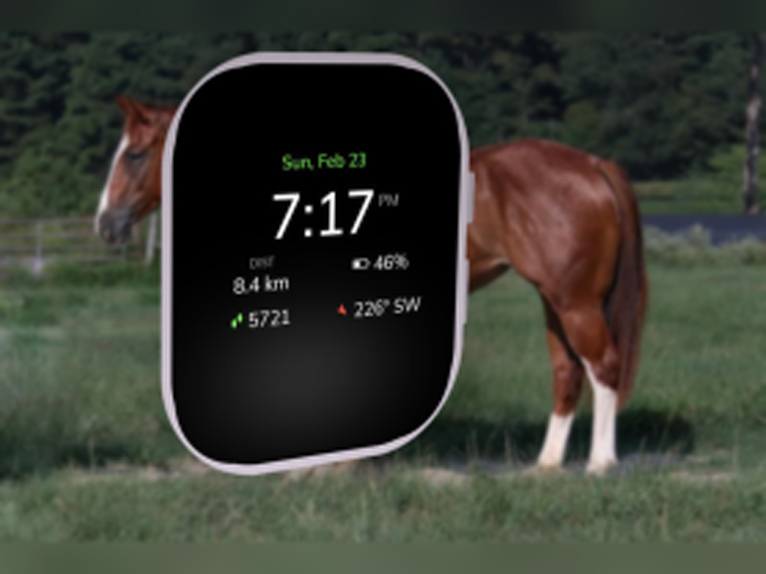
**7:17**
